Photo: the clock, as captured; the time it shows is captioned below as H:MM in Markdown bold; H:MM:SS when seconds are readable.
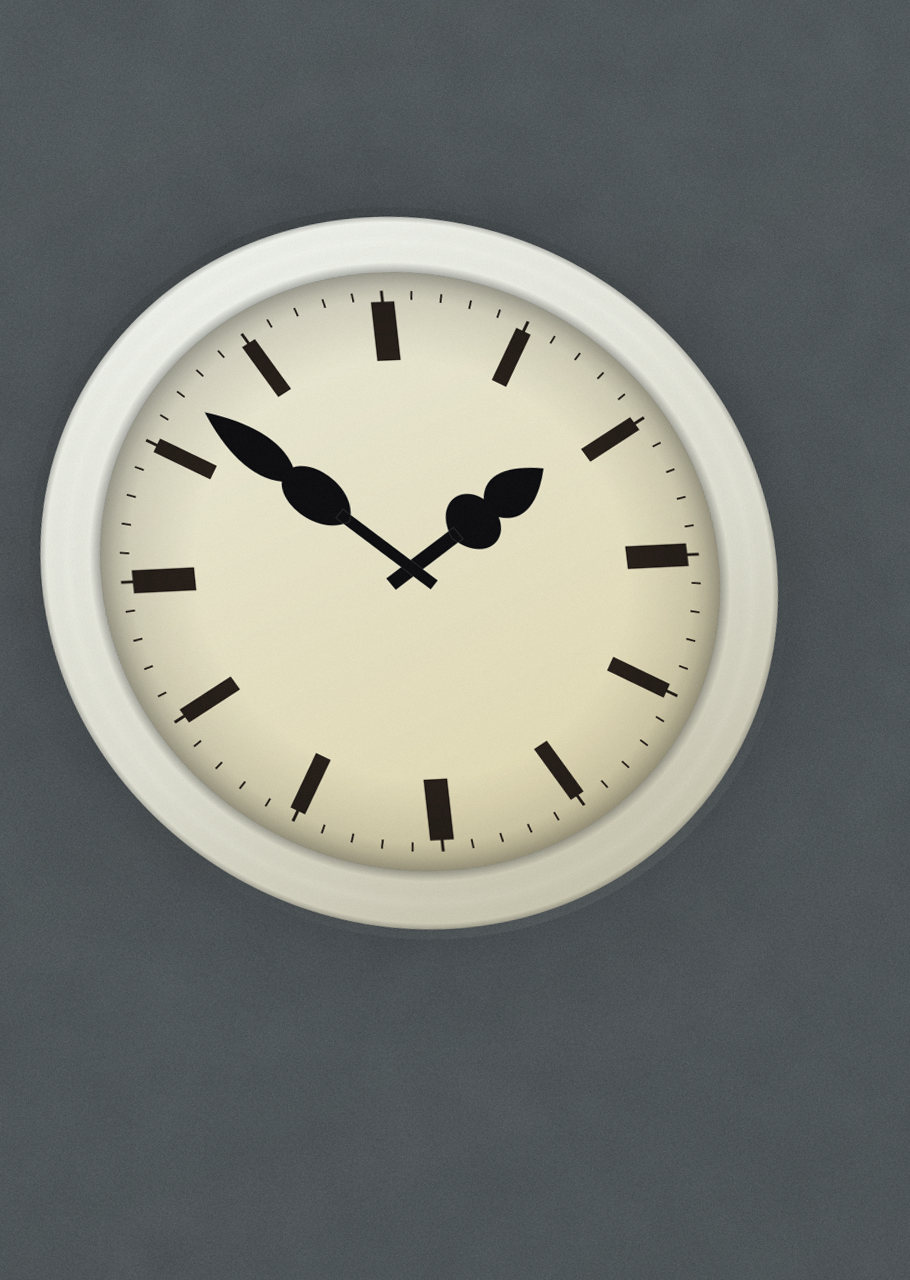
**1:52**
